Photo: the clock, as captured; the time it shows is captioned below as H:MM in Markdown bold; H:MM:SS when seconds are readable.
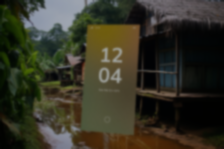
**12:04**
